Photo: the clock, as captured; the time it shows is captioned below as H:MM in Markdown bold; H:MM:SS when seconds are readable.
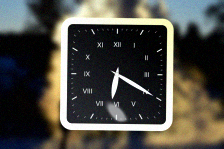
**6:20**
